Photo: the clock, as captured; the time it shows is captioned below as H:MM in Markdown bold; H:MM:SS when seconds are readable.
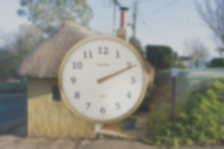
**2:11**
